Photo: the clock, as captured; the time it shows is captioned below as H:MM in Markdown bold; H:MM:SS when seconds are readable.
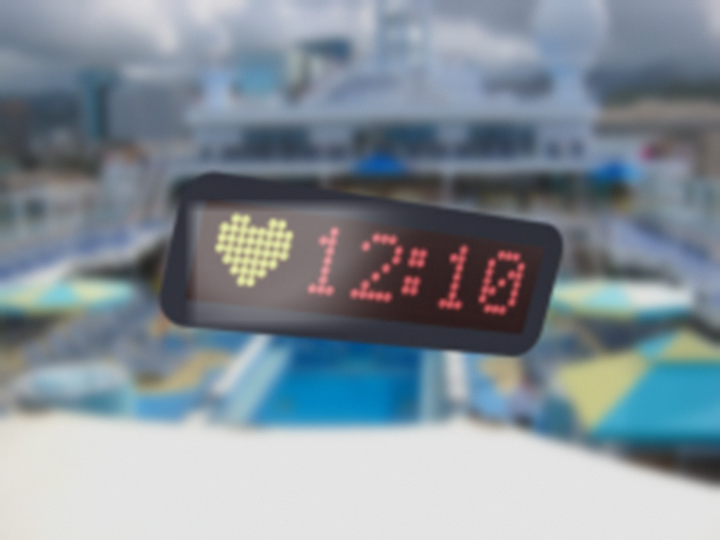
**12:10**
